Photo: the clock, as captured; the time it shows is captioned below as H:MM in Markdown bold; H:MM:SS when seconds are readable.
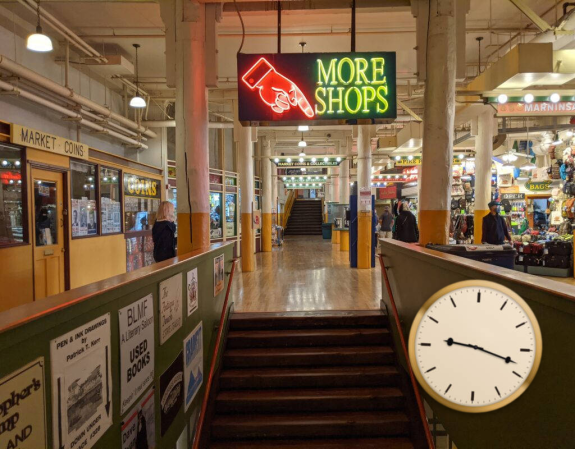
**9:18**
